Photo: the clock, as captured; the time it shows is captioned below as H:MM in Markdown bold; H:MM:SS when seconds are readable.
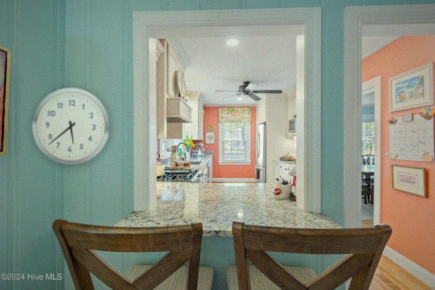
**5:38**
